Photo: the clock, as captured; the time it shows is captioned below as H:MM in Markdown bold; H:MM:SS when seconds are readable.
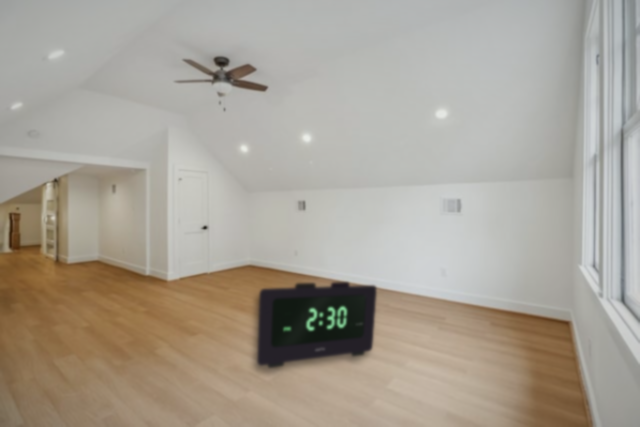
**2:30**
